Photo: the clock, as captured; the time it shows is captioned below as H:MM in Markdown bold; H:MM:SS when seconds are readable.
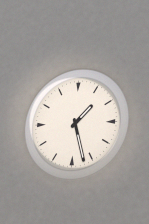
**1:27**
